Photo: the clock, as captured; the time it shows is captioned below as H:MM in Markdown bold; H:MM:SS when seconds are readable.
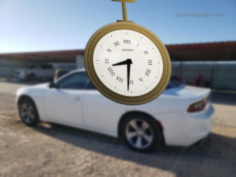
**8:31**
